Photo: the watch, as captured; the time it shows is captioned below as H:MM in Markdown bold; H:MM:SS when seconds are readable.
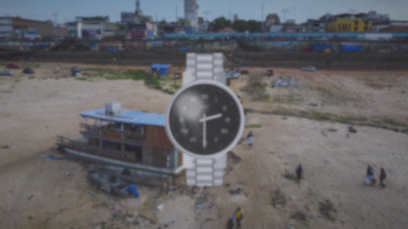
**2:30**
